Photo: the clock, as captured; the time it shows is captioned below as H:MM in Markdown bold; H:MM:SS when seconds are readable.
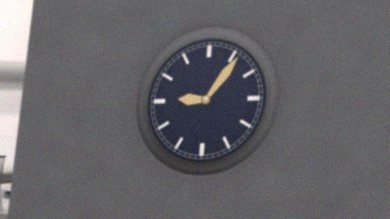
**9:06**
